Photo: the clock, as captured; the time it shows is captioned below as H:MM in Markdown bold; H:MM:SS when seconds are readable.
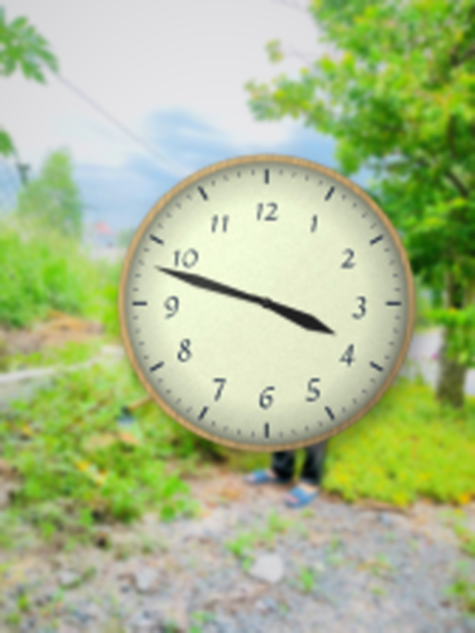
**3:48**
